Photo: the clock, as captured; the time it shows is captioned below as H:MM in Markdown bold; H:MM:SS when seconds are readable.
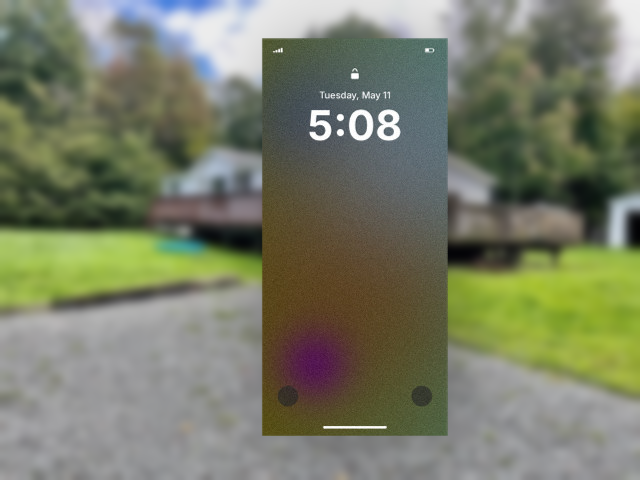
**5:08**
